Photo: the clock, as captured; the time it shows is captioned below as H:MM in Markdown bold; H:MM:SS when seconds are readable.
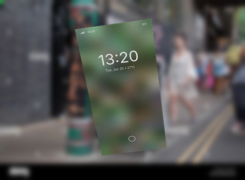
**13:20**
